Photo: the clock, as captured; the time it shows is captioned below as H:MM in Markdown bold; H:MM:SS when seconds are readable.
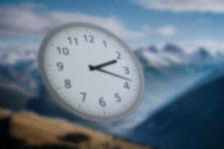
**2:18**
